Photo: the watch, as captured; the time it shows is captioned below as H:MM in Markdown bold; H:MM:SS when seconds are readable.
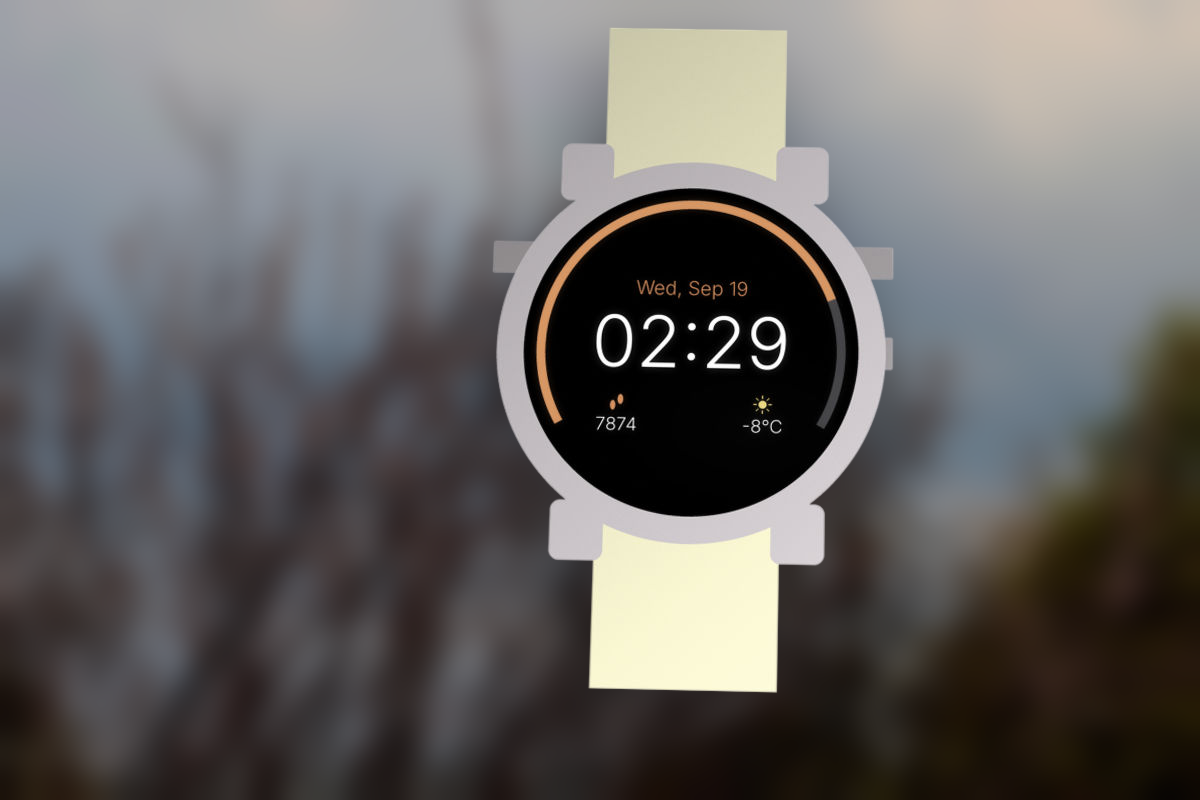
**2:29**
